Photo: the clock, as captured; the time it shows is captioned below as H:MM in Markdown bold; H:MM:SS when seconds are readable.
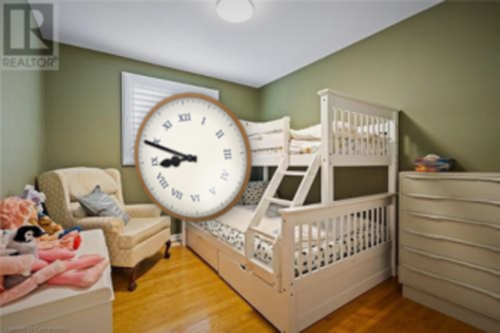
**8:49**
